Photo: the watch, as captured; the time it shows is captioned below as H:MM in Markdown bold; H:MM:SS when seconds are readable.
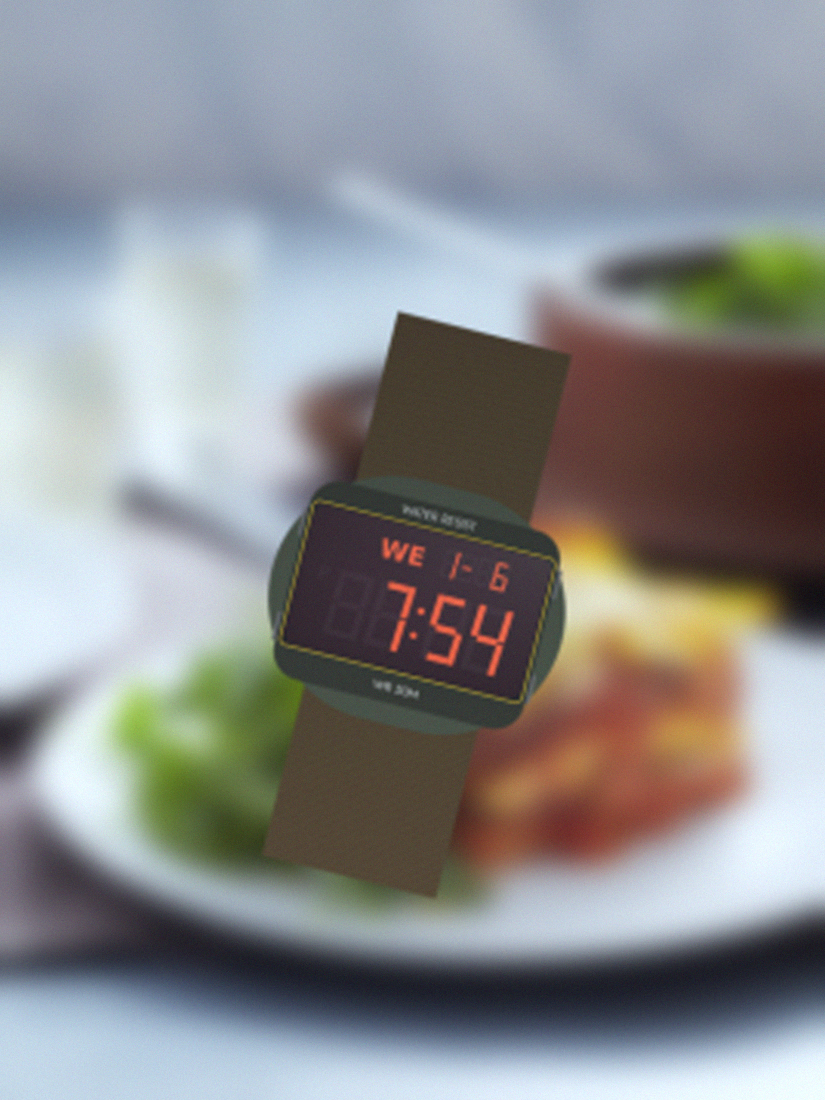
**7:54**
